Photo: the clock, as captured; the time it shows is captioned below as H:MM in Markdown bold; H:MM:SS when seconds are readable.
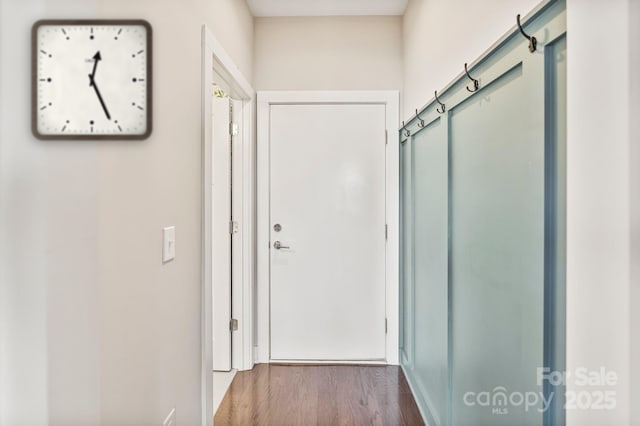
**12:26**
